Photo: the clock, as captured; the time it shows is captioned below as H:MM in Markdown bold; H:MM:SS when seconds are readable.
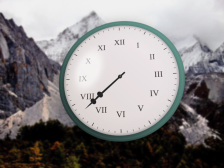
**7:38**
